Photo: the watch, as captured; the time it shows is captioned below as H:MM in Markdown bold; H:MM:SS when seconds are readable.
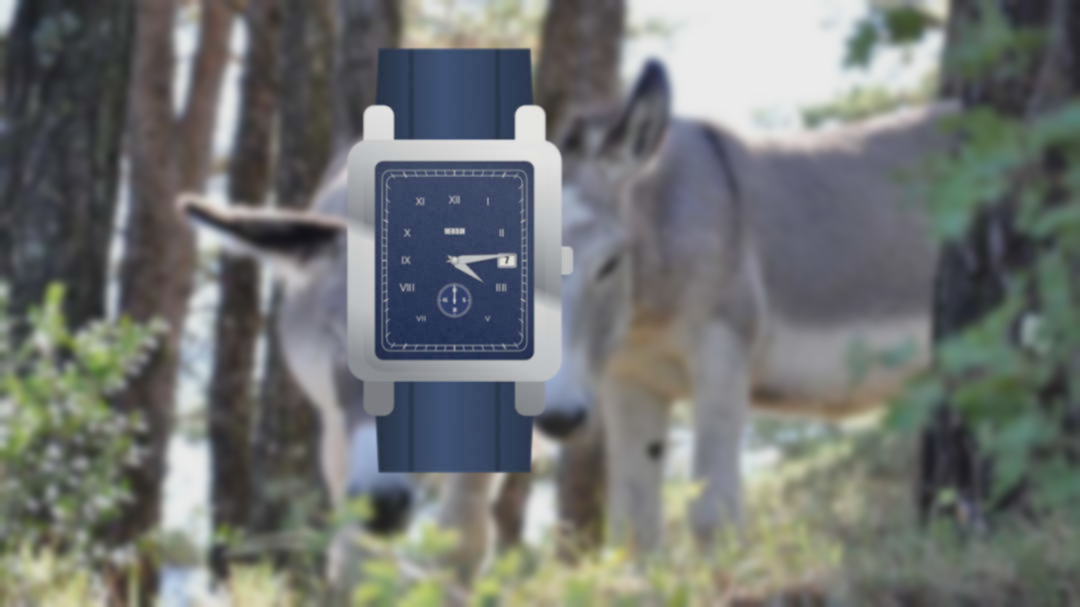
**4:14**
